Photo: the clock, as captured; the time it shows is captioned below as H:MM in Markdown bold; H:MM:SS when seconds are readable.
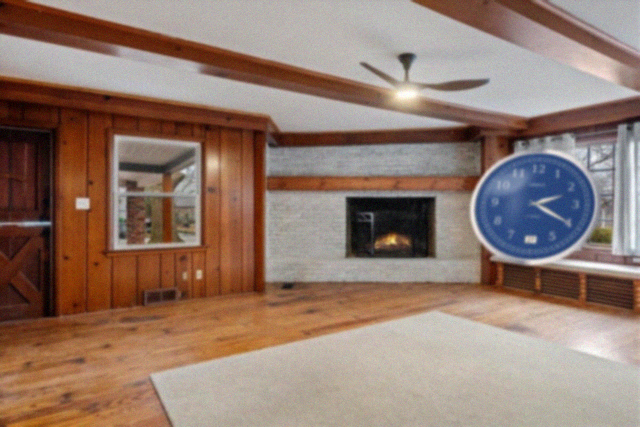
**2:20**
